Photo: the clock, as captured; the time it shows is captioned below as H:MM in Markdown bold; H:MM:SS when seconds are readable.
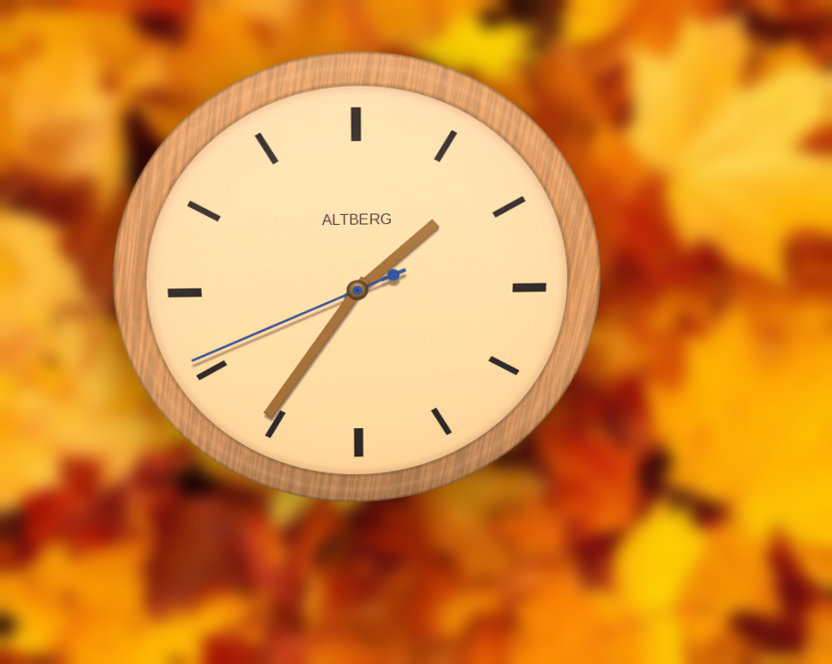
**1:35:41**
